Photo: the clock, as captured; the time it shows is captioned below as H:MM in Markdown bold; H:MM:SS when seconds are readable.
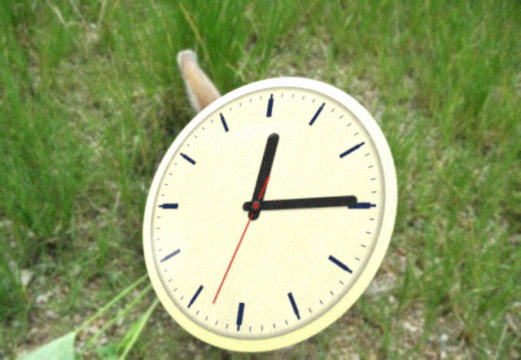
**12:14:33**
